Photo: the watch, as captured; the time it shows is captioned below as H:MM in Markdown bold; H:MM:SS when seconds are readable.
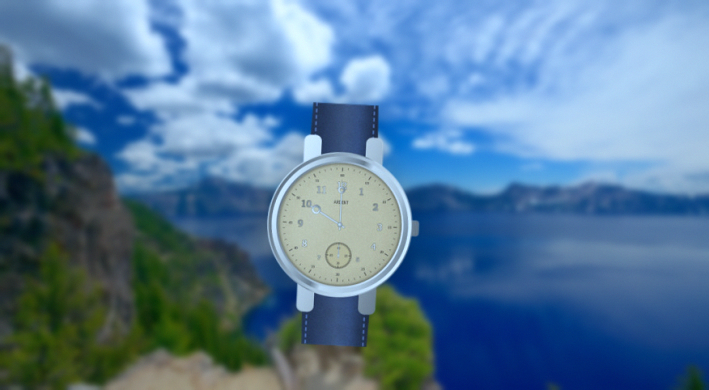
**10:00**
